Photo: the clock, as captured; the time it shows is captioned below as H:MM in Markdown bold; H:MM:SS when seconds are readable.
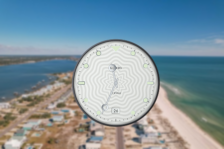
**11:34**
